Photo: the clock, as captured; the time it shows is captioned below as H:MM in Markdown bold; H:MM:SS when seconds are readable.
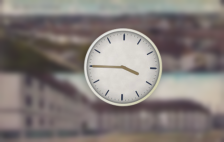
**3:45**
